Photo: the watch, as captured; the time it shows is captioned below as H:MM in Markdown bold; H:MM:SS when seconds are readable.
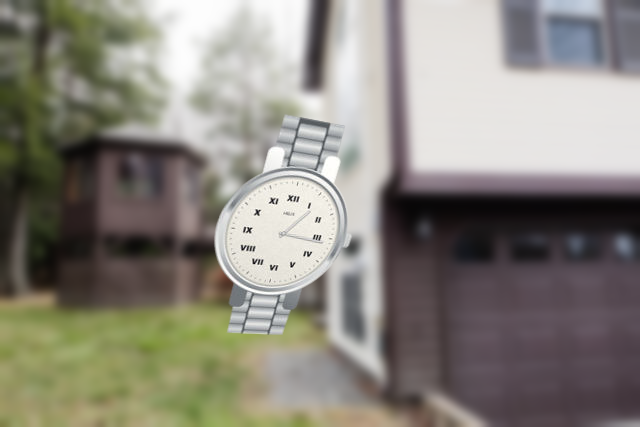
**1:16**
